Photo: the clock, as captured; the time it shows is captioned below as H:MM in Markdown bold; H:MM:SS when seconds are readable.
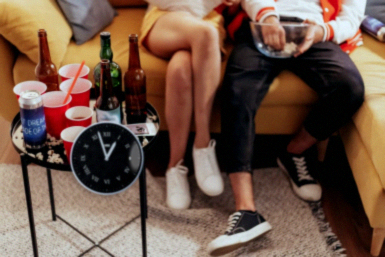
**12:57**
